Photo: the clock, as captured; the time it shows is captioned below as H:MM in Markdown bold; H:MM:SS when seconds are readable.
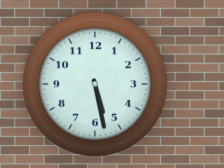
**5:28**
